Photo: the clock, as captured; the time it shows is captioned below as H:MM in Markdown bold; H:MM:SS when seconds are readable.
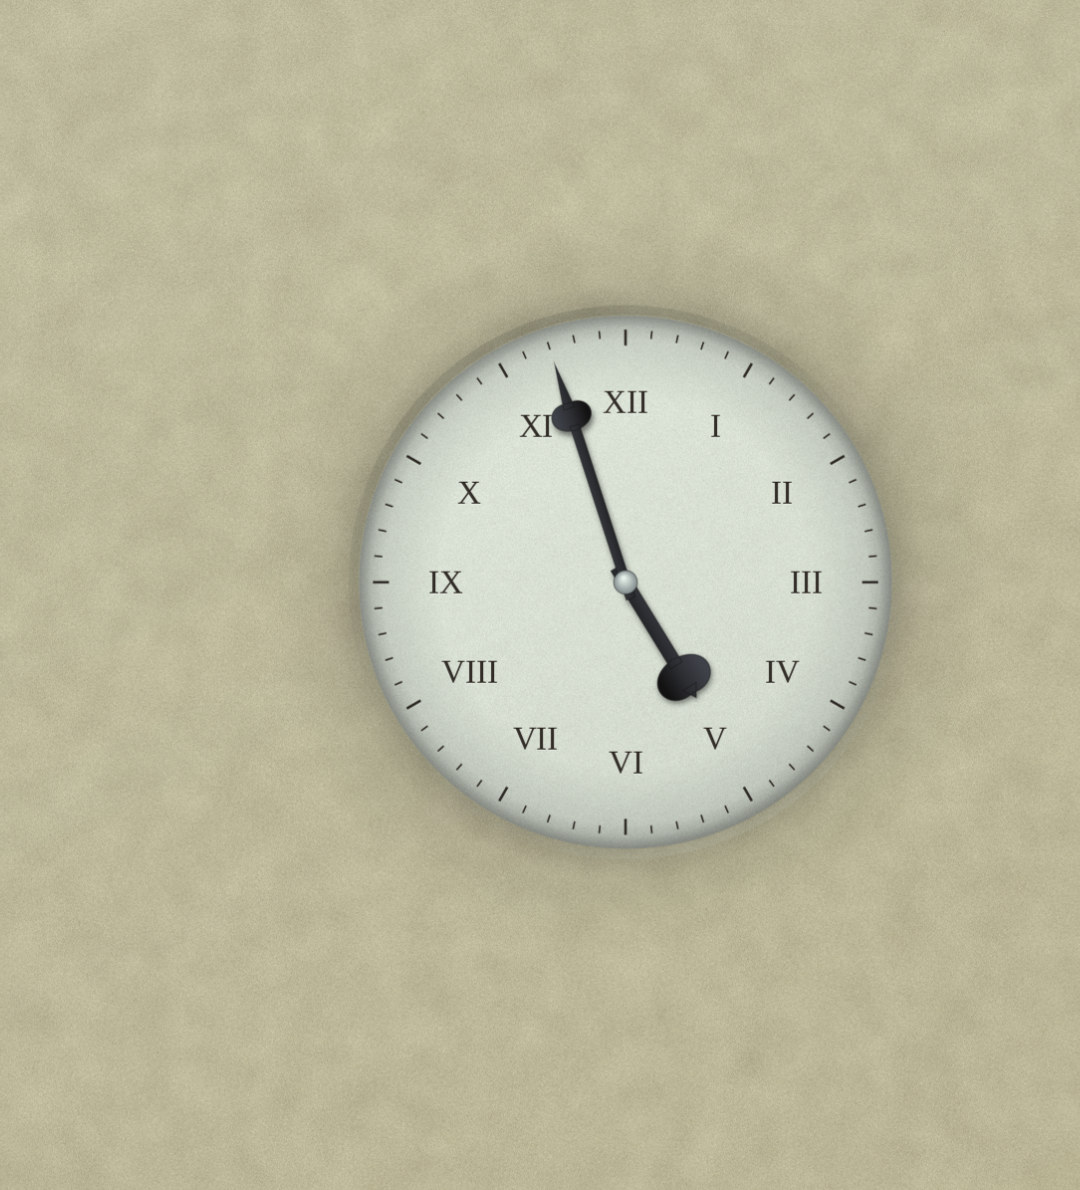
**4:57**
